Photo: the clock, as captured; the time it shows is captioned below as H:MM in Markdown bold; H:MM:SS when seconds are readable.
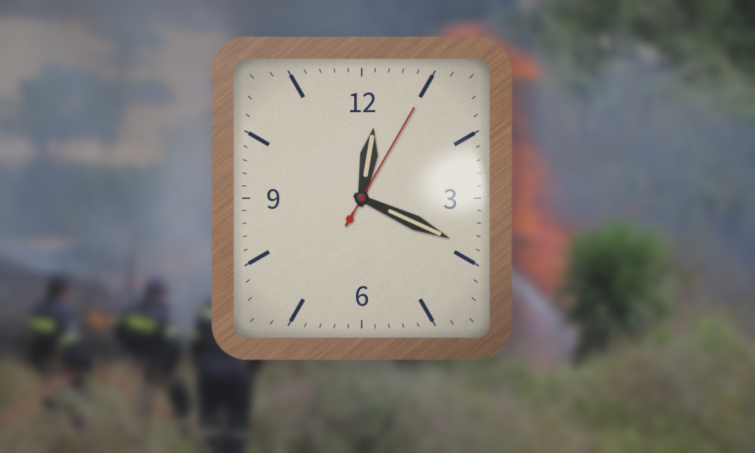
**12:19:05**
